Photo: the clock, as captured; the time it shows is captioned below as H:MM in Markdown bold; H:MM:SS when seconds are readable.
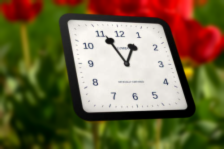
**12:56**
